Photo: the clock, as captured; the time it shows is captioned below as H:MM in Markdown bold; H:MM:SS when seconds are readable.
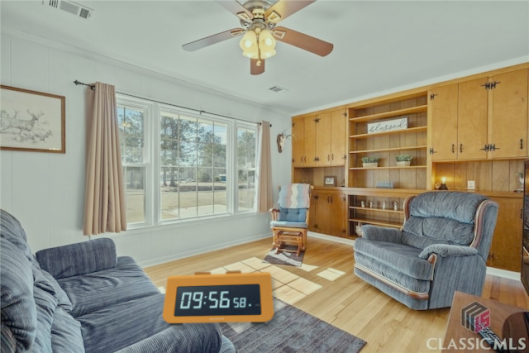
**9:56:58**
